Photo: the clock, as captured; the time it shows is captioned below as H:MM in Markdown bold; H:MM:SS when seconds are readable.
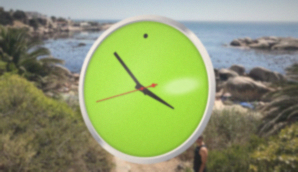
**3:52:42**
